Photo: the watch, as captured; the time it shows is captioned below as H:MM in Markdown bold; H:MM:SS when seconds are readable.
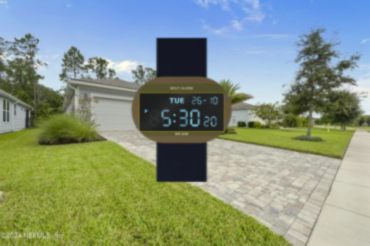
**5:30:20**
